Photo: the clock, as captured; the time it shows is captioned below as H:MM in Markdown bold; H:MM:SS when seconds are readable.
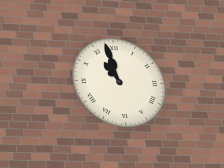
**10:58**
